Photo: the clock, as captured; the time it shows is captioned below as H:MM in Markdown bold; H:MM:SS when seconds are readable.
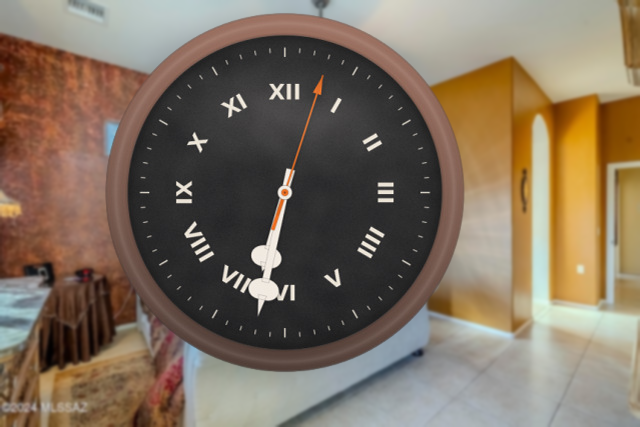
**6:32:03**
